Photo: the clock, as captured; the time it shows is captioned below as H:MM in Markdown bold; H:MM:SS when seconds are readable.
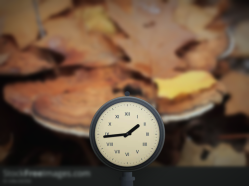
**1:44**
